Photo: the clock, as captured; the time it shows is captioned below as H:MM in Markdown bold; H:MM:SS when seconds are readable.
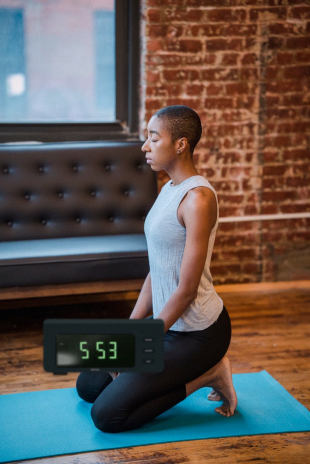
**5:53**
